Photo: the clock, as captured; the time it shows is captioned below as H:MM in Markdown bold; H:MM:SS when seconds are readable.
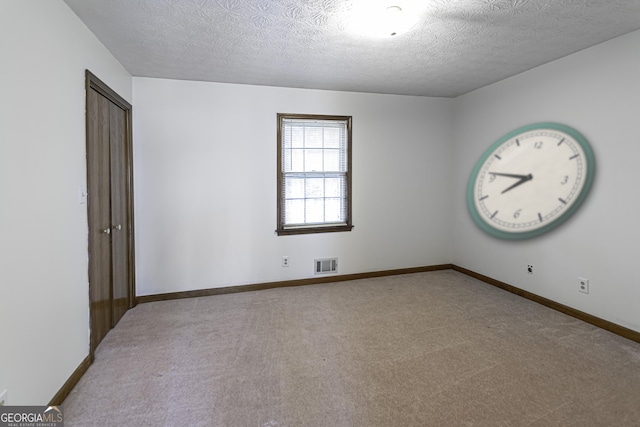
**7:46**
